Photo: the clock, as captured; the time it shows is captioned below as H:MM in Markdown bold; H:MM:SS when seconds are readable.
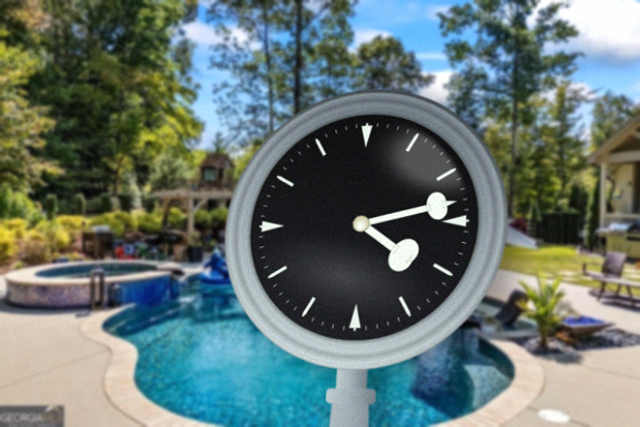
**4:13**
